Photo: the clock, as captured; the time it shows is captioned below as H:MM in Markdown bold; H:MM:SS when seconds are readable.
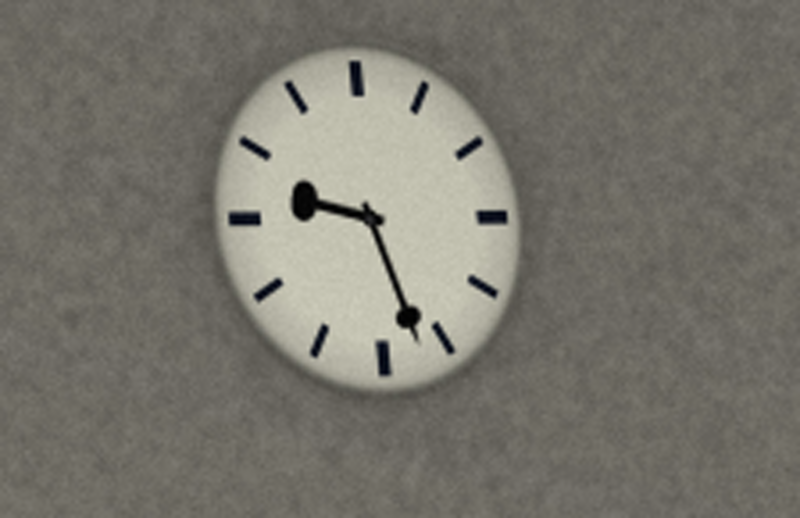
**9:27**
